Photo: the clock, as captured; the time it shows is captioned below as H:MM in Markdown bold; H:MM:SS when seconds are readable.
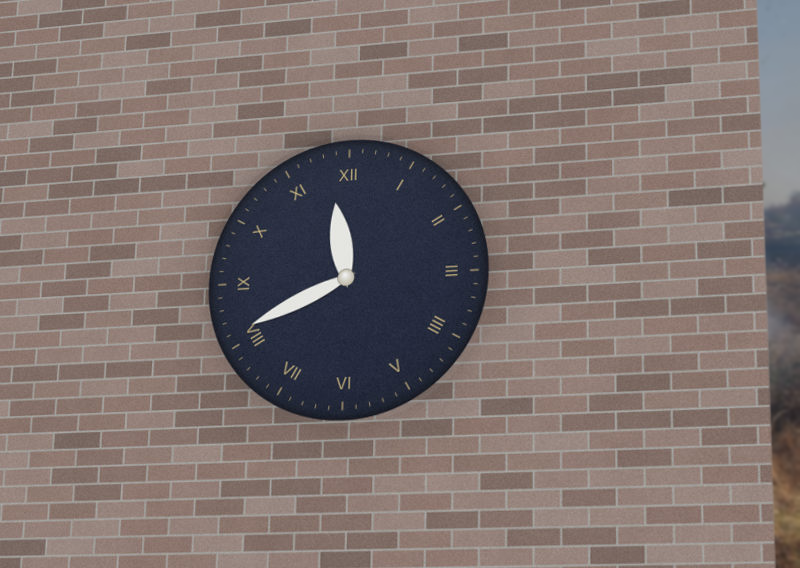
**11:41**
